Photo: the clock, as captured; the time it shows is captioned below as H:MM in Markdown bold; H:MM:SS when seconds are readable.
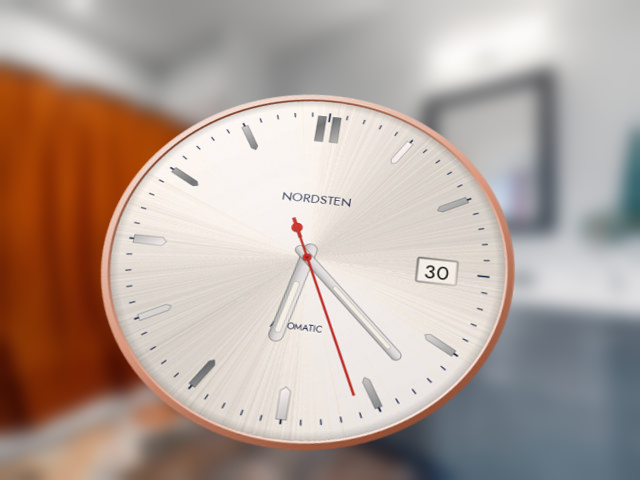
**6:22:26**
